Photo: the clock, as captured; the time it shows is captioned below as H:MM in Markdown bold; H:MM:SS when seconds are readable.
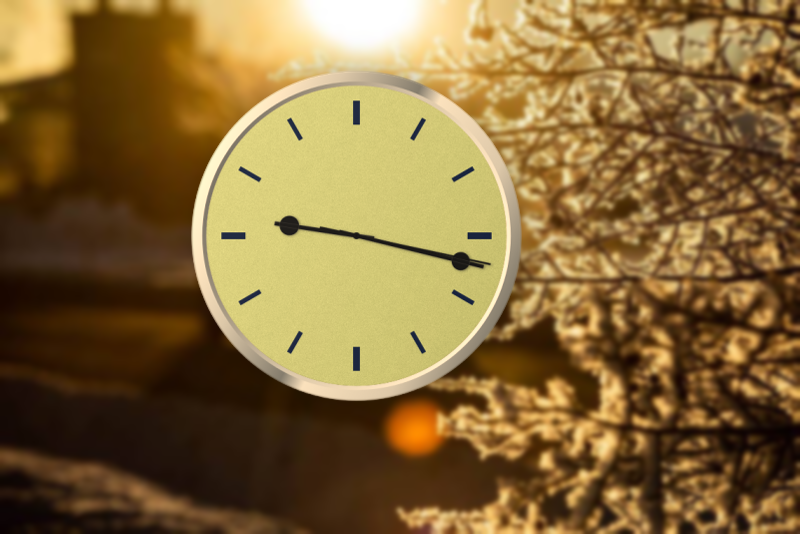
**9:17:17**
